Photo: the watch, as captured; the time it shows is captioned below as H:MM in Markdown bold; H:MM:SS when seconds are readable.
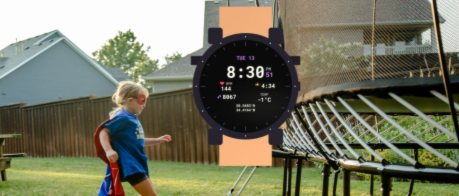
**8:30**
